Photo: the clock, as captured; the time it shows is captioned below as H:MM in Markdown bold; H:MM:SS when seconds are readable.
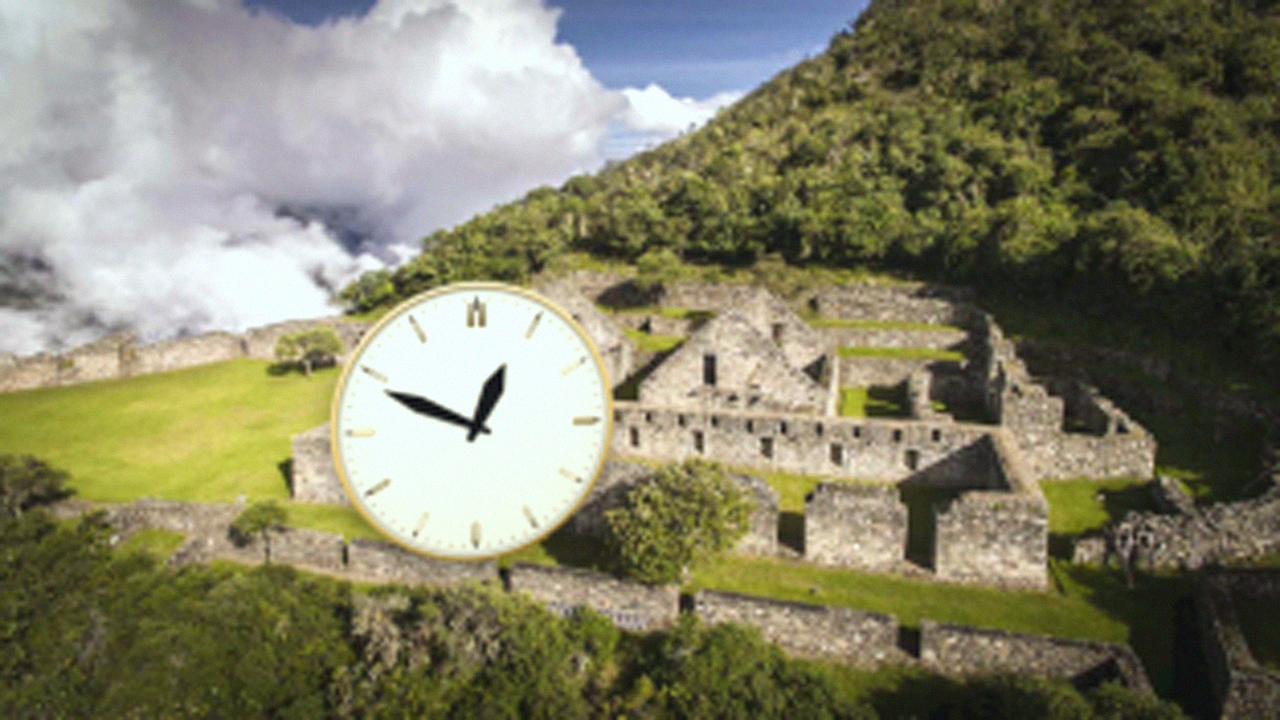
**12:49**
